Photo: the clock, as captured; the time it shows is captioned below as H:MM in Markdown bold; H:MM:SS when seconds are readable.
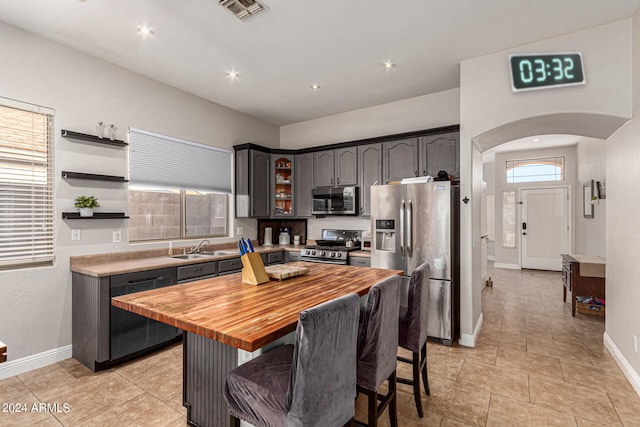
**3:32**
